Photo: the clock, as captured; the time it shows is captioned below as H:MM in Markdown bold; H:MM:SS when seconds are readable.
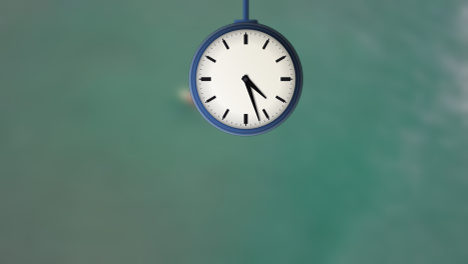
**4:27**
